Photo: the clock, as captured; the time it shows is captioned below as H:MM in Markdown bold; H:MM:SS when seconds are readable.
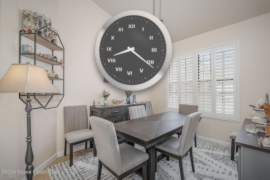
**8:21**
